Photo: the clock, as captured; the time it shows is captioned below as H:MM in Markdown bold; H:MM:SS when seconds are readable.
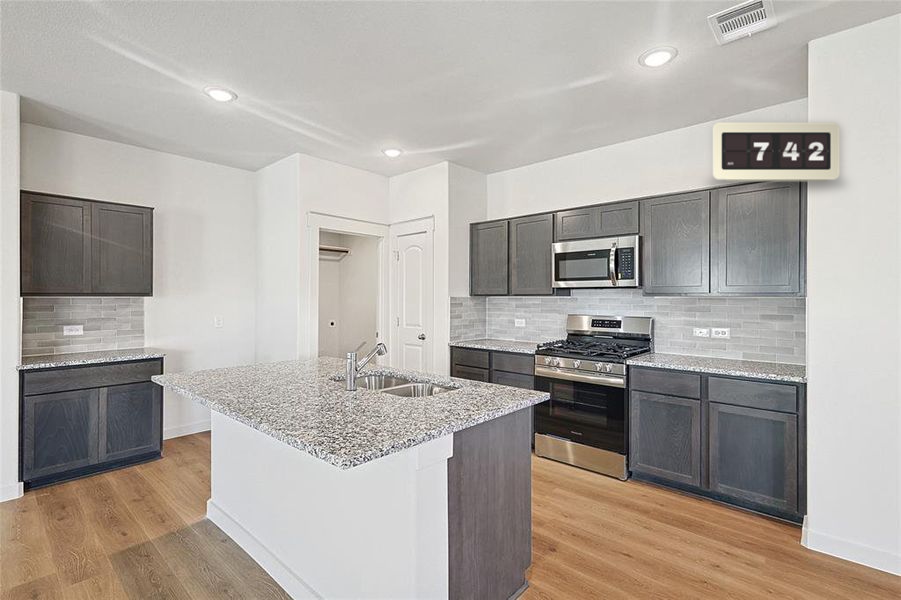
**7:42**
